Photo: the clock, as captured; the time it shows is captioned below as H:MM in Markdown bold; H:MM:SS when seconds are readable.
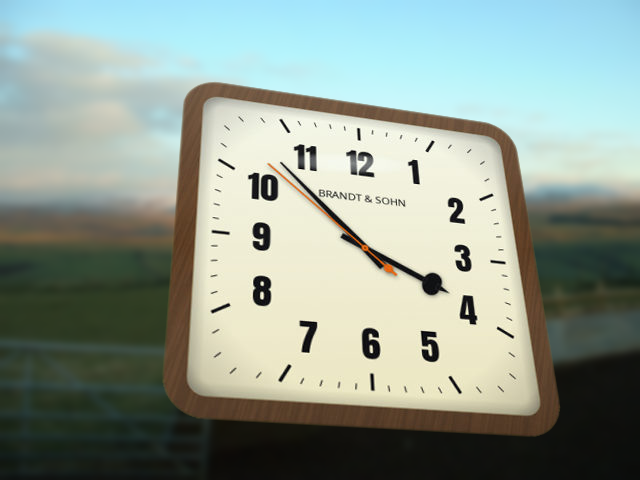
**3:52:52**
